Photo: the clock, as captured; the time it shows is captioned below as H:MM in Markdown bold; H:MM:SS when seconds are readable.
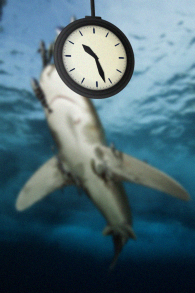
**10:27**
